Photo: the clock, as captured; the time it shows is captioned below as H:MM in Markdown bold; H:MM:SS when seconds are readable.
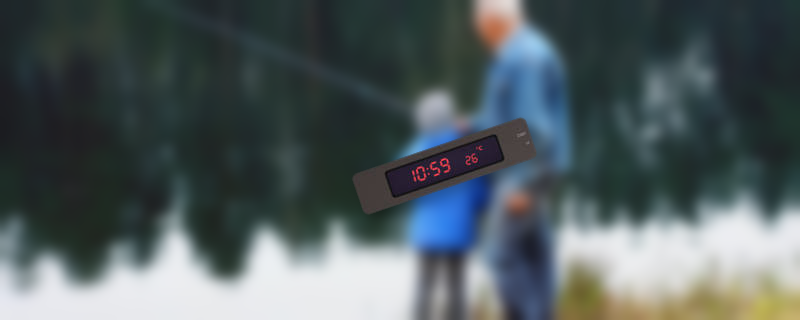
**10:59**
